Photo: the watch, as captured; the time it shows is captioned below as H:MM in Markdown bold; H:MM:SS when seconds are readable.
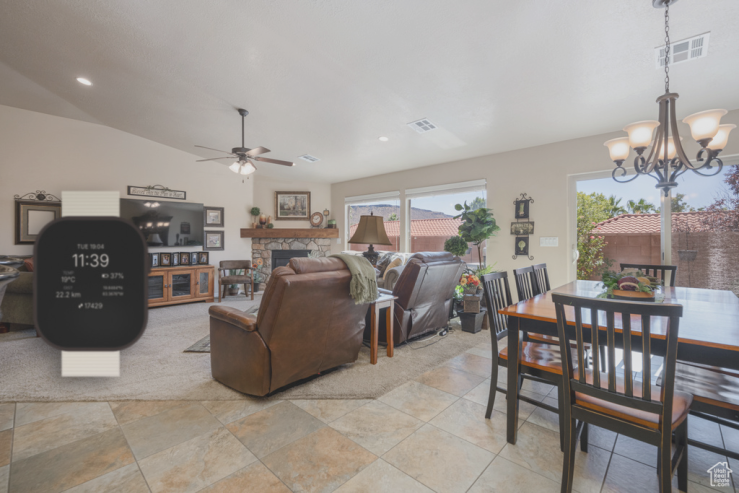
**11:39**
